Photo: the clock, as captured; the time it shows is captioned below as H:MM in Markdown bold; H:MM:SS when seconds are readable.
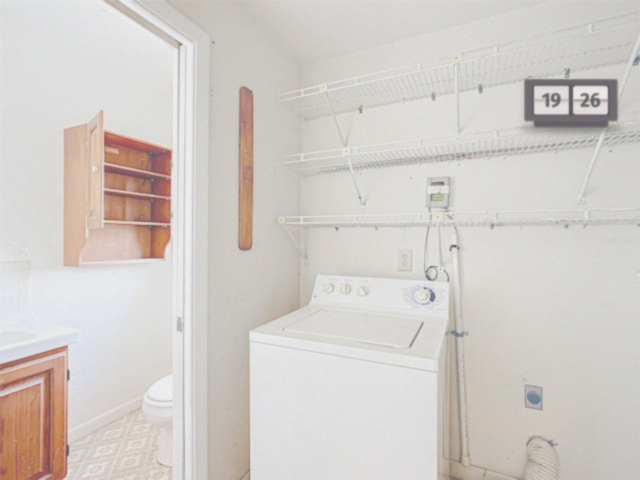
**19:26**
